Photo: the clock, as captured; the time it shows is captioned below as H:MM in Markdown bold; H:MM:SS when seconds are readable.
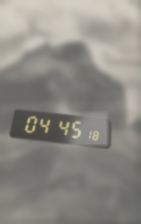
**4:45:18**
